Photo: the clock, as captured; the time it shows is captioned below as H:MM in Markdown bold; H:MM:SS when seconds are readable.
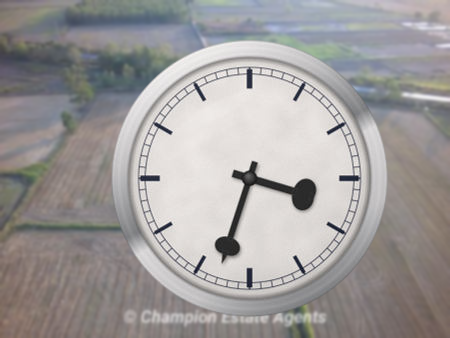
**3:33**
